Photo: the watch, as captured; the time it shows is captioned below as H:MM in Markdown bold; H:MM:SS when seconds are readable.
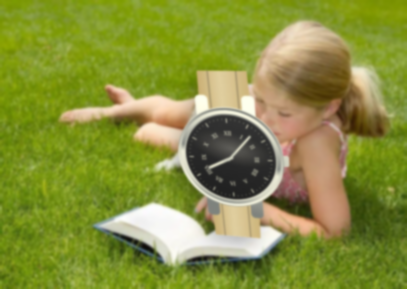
**8:07**
